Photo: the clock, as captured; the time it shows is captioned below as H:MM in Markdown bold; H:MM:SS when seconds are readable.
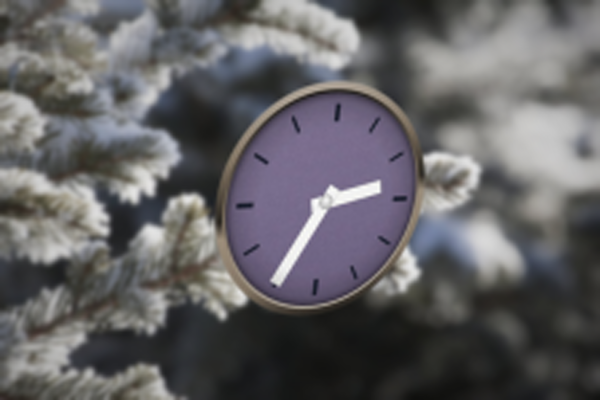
**2:35**
